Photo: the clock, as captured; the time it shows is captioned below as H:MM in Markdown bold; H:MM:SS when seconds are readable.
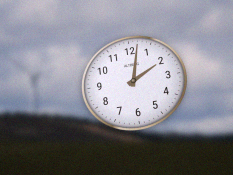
**2:02**
